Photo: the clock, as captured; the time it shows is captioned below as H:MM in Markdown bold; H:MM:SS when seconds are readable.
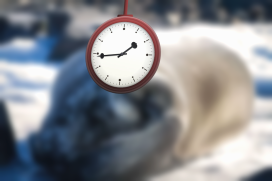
**1:44**
